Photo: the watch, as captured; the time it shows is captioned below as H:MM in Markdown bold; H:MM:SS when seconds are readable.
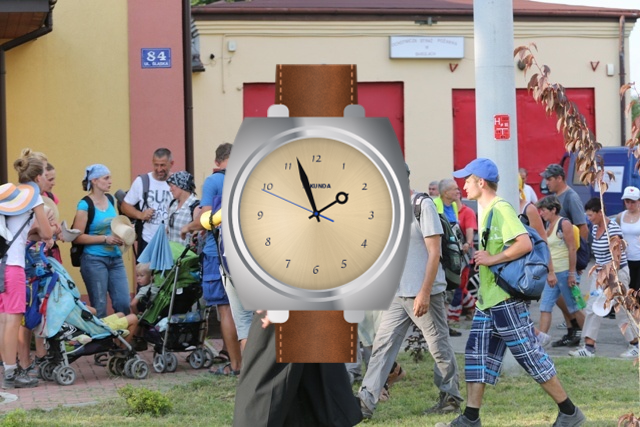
**1:56:49**
